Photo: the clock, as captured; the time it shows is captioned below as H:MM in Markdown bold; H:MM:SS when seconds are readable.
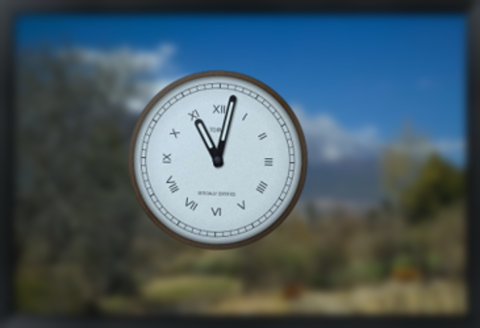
**11:02**
